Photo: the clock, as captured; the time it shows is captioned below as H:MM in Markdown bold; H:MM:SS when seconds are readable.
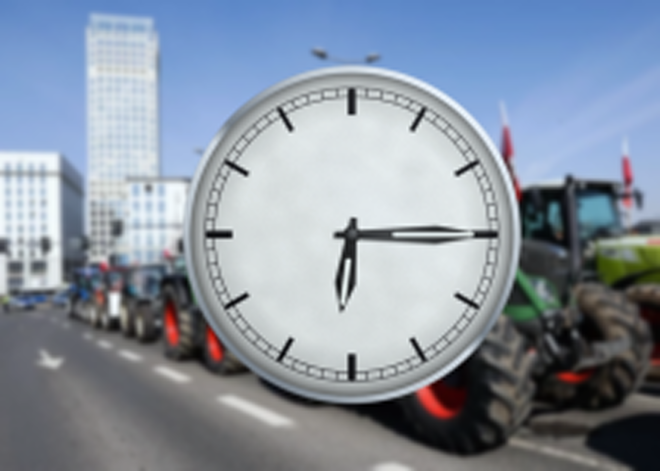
**6:15**
